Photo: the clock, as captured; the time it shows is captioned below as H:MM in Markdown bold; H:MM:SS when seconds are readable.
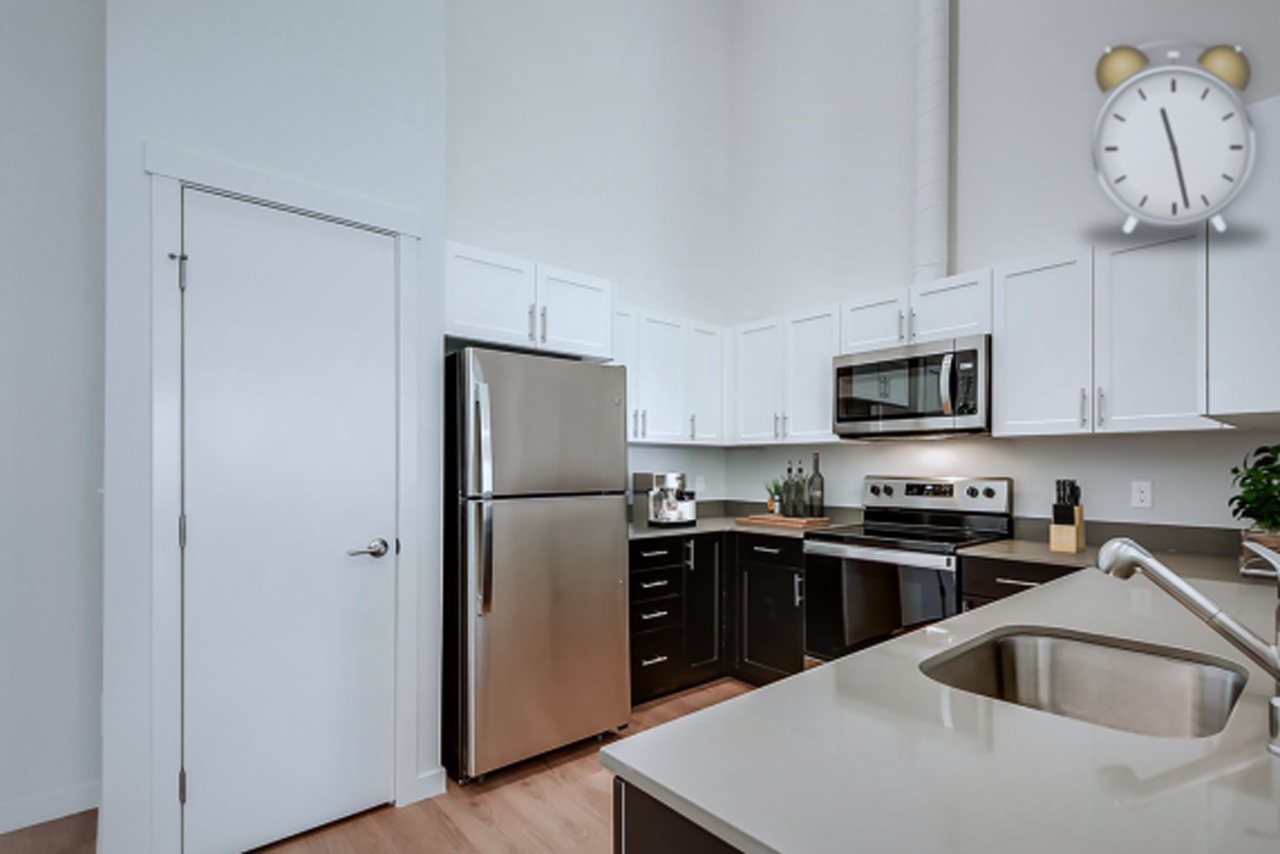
**11:28**
